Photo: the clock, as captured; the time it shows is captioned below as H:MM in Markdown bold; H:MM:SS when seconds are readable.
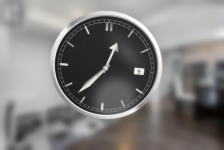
**12:37**
